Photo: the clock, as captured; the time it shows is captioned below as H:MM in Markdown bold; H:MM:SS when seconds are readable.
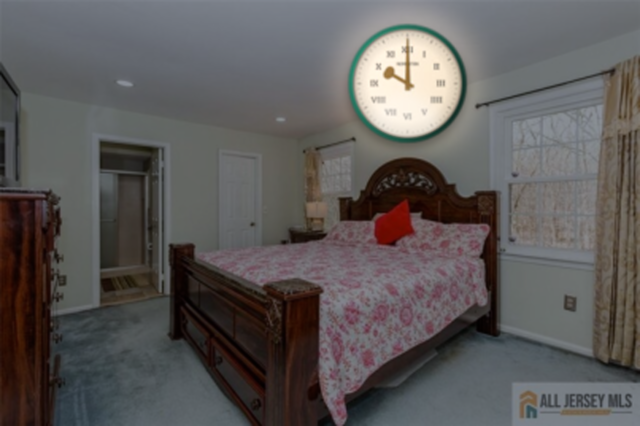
**10:00**
